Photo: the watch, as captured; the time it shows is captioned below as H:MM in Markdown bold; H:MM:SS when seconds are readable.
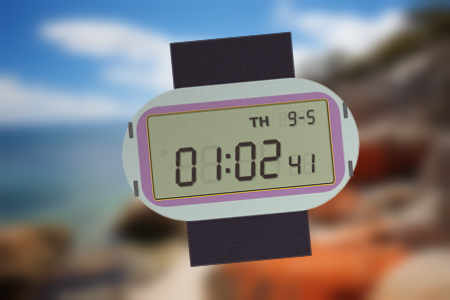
**1:02:41**
